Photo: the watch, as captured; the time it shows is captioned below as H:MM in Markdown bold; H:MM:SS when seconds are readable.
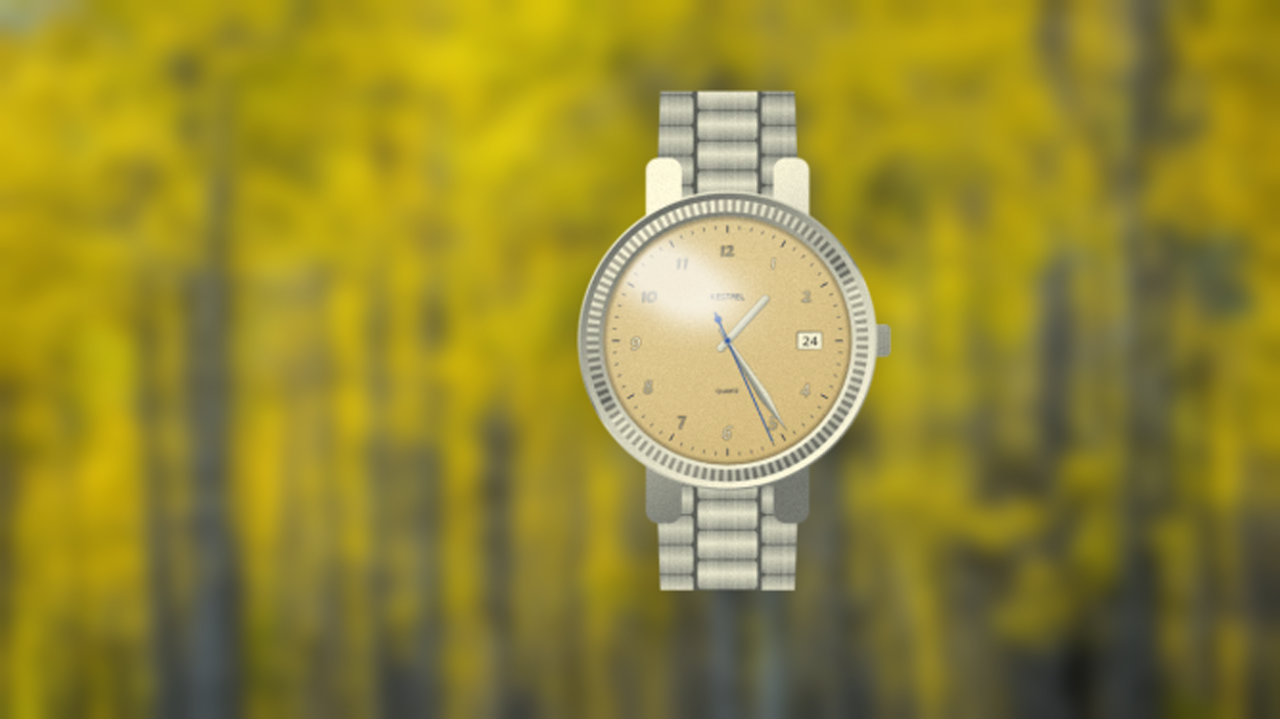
**1:24:26**
